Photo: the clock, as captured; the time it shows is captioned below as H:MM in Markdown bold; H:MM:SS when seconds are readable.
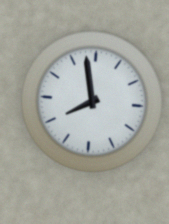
**7:58**
